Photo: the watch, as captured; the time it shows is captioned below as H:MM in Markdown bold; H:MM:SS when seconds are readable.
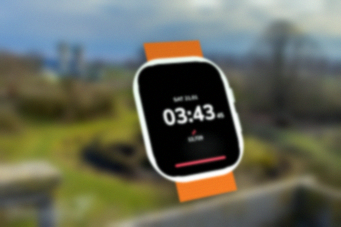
**3:43**
